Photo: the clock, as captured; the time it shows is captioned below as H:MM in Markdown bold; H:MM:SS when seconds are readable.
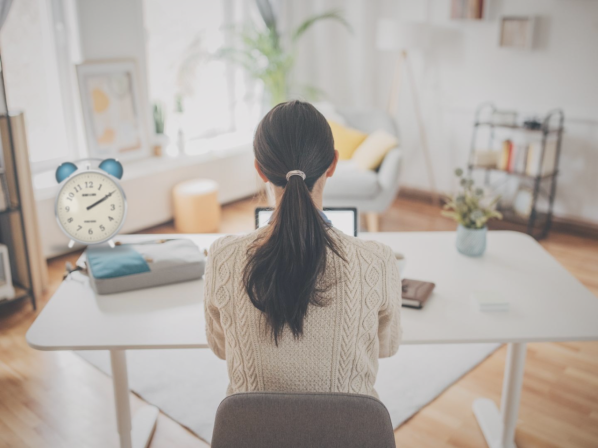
**2:10**
